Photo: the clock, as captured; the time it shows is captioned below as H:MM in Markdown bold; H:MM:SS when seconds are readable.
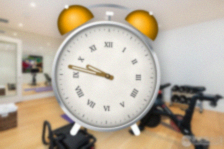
**9:47**
